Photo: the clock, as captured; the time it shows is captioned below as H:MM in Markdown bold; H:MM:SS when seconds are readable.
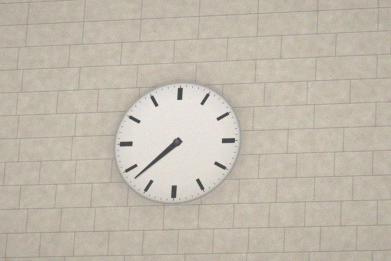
**7:38**
